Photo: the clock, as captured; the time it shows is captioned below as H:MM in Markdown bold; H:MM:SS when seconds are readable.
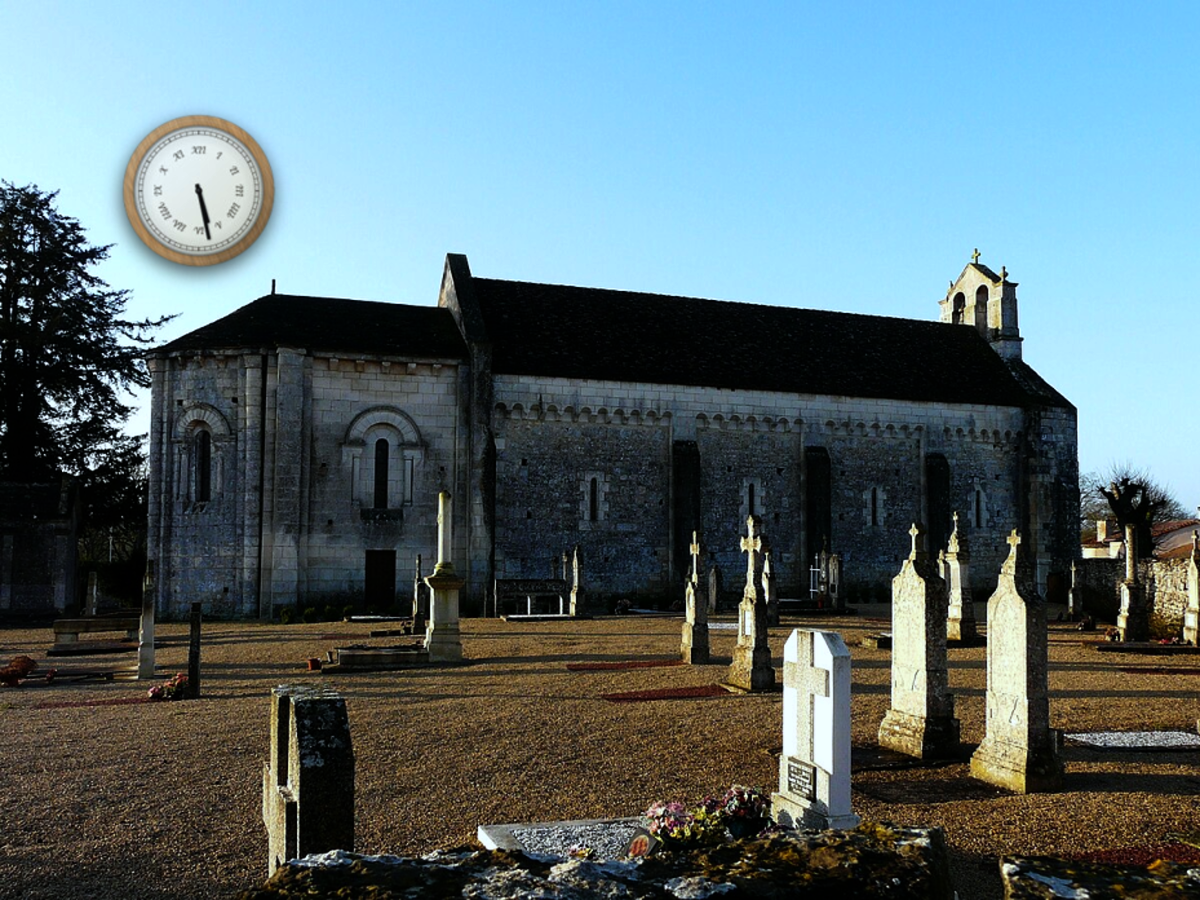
**5:28**
